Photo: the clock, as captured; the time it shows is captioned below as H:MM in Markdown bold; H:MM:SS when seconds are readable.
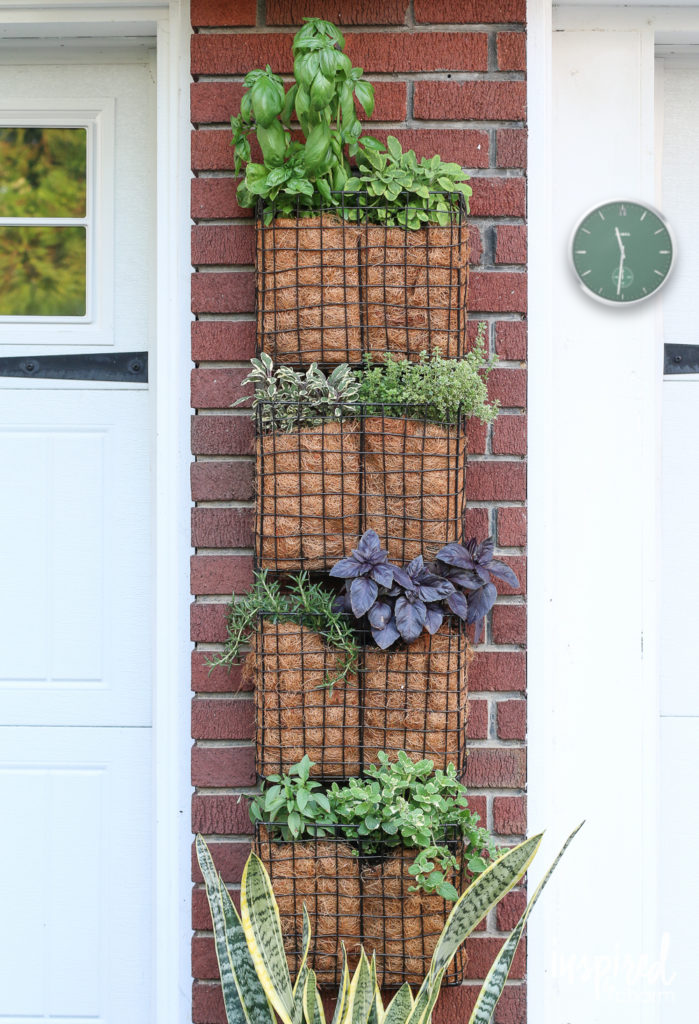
**11:31**
